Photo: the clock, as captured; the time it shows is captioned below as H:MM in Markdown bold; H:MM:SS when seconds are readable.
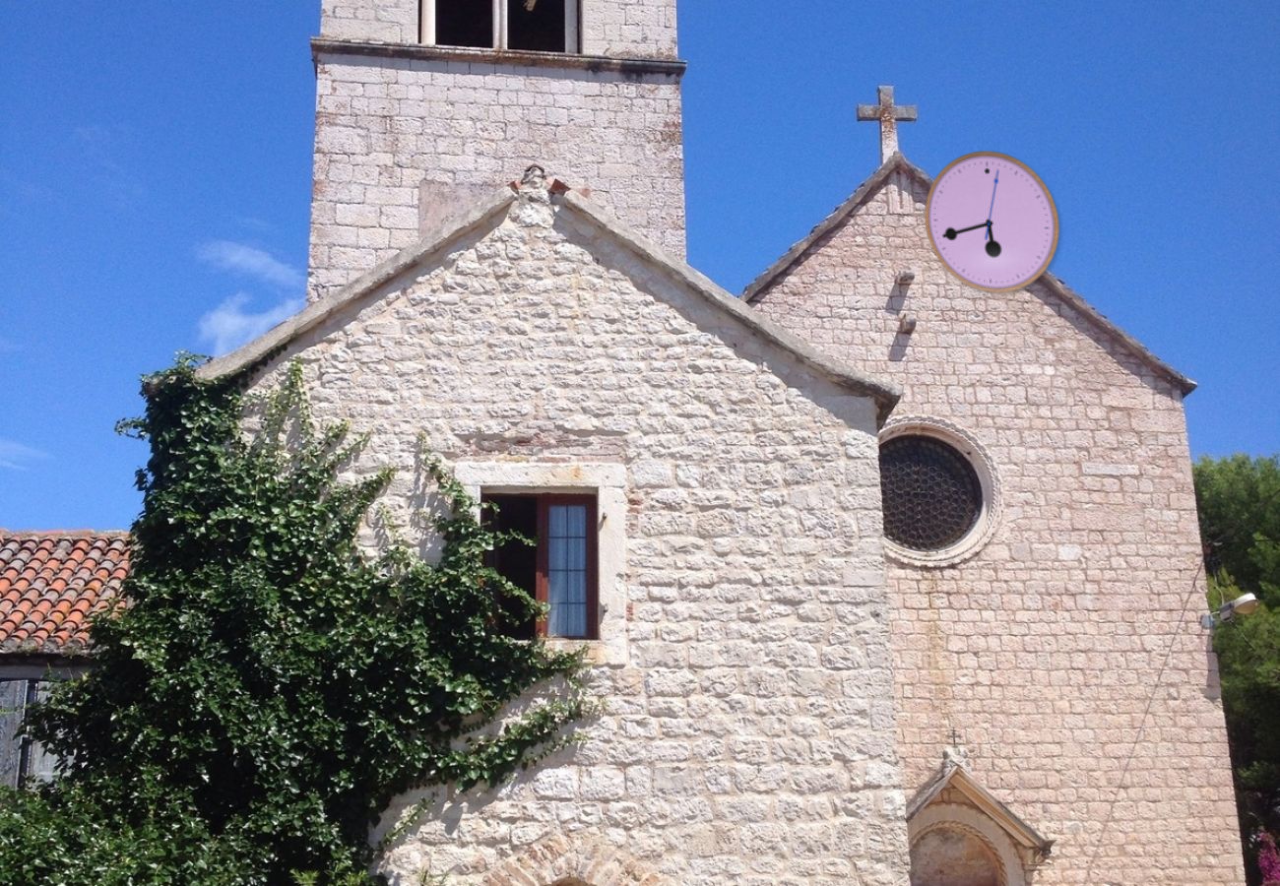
**5:42:02**
